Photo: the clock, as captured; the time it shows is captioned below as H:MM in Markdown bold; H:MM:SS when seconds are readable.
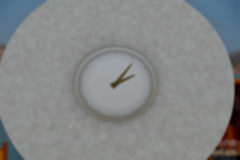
**2:06**
